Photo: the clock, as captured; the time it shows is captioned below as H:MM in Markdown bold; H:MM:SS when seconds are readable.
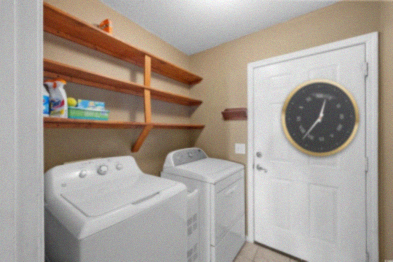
**12:37**
